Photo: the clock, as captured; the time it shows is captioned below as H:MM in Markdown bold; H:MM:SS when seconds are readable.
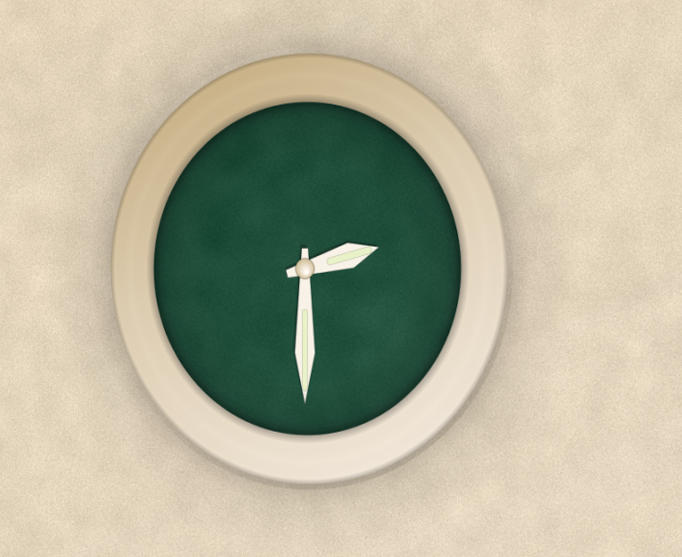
**2:30**
